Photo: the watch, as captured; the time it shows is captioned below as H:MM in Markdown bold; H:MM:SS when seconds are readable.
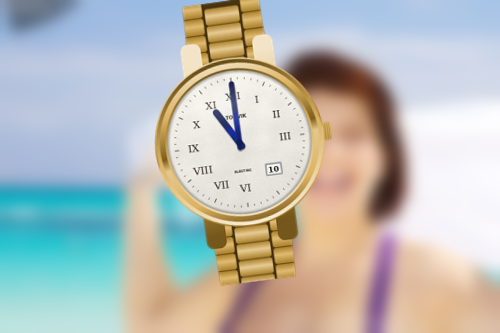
**11:00**
